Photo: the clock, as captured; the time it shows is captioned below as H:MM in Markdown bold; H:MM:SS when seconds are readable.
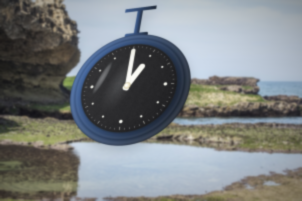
**1:00**
